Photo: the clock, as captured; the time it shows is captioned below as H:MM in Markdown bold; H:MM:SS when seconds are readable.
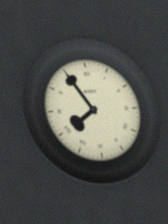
**7:55**
